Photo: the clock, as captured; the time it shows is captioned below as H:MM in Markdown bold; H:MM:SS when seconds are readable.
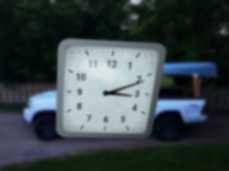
**3:11**
